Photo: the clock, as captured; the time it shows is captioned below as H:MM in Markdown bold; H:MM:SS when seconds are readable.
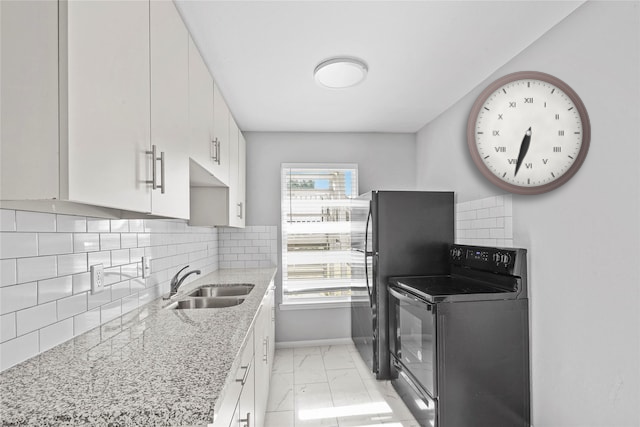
**6:33**
